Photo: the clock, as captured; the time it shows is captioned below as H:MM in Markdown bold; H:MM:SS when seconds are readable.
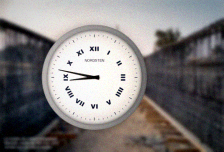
**8:47**
